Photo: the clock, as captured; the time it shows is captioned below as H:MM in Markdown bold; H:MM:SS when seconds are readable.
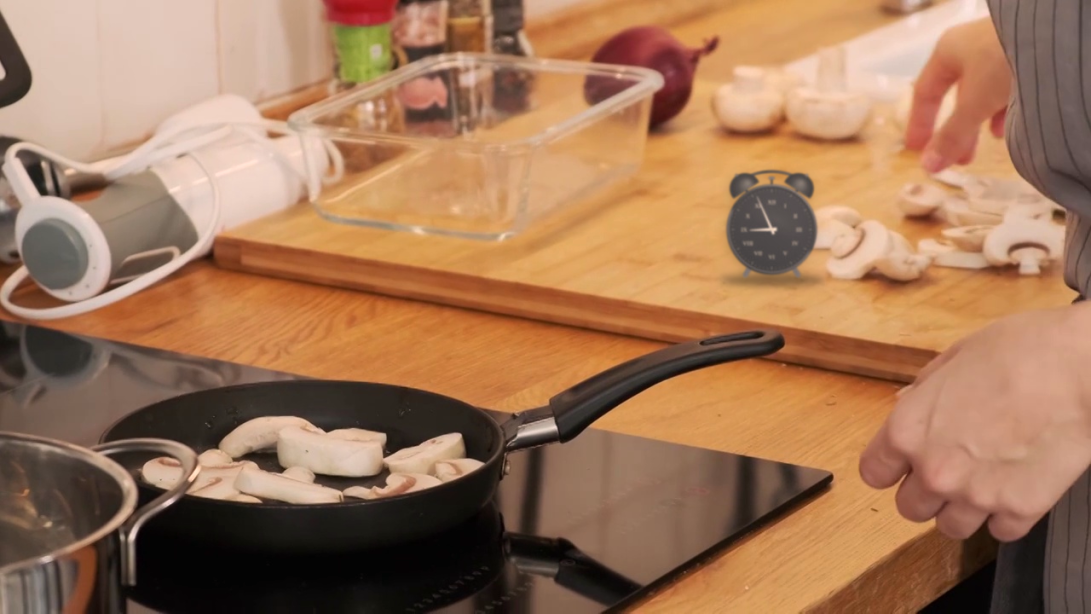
**8:56**
